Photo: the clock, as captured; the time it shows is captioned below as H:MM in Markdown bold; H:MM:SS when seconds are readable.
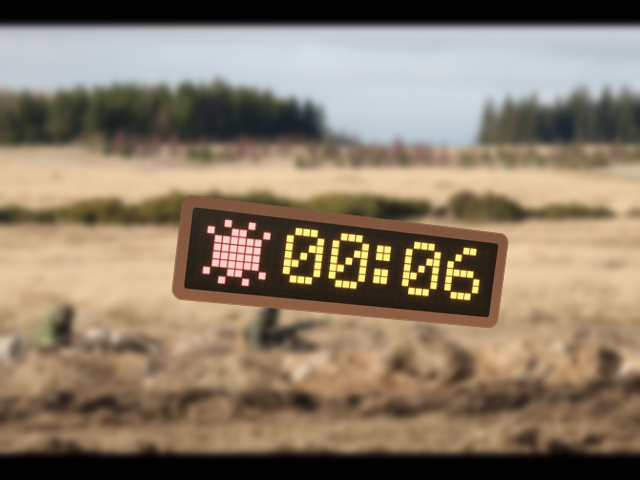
**0:06**
